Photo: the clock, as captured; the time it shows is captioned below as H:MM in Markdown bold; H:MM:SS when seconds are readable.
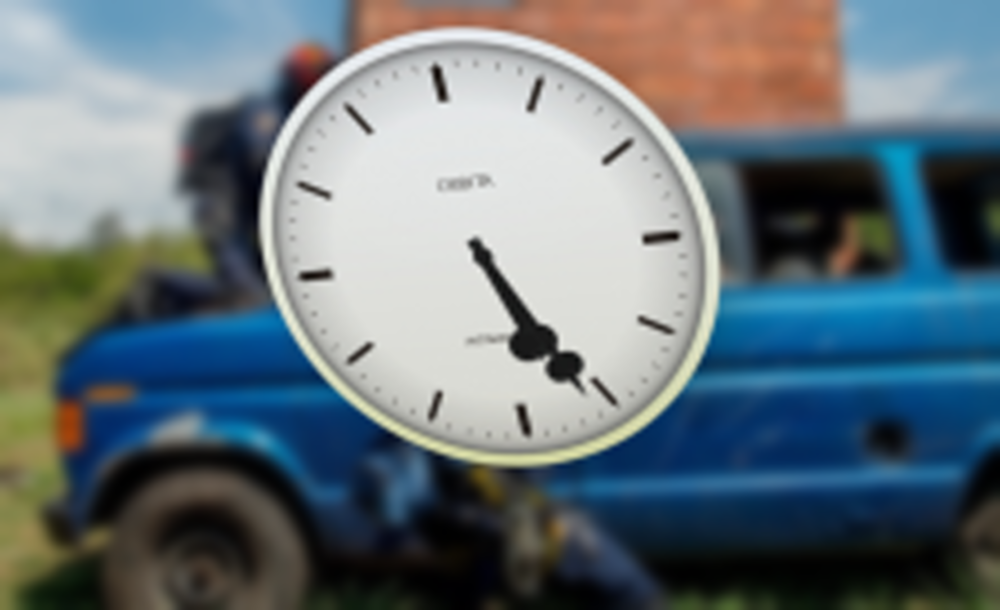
**5:26**
